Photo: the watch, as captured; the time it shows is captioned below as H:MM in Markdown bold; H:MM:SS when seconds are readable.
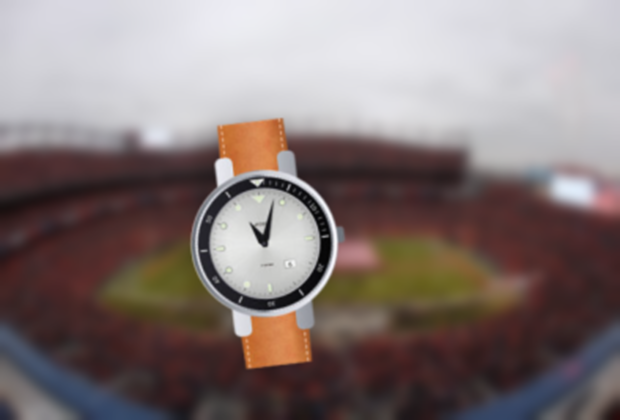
**11:03**
